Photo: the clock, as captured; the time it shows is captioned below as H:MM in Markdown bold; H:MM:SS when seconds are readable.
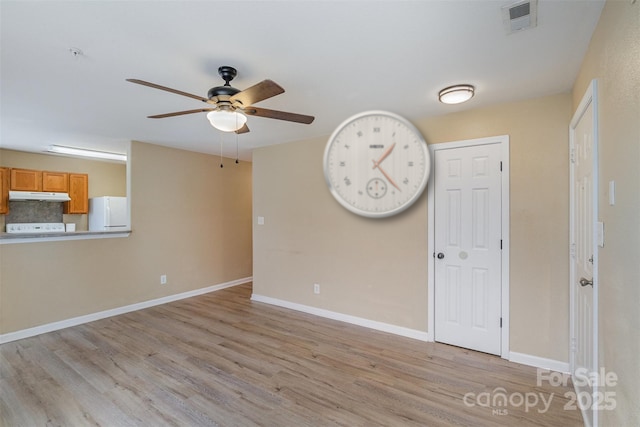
**1:23**
